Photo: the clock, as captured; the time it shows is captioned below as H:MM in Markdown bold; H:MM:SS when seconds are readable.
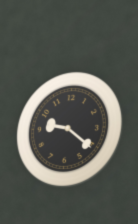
**9:21**
